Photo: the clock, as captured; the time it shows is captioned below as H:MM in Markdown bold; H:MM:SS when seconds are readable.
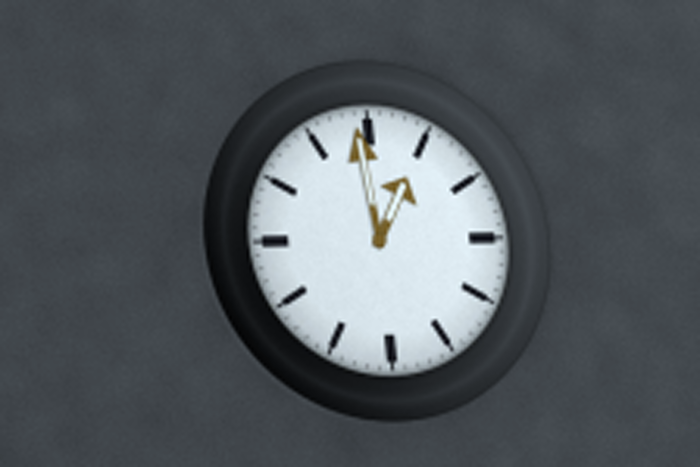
**12:59**
